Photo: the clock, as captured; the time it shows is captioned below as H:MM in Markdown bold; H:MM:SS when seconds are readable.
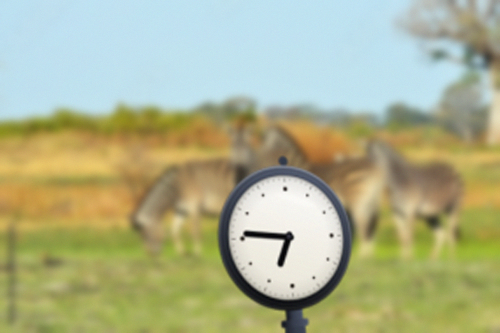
**6:46**
